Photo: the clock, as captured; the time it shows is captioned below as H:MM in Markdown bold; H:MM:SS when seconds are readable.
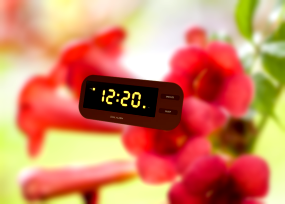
**12:20**
